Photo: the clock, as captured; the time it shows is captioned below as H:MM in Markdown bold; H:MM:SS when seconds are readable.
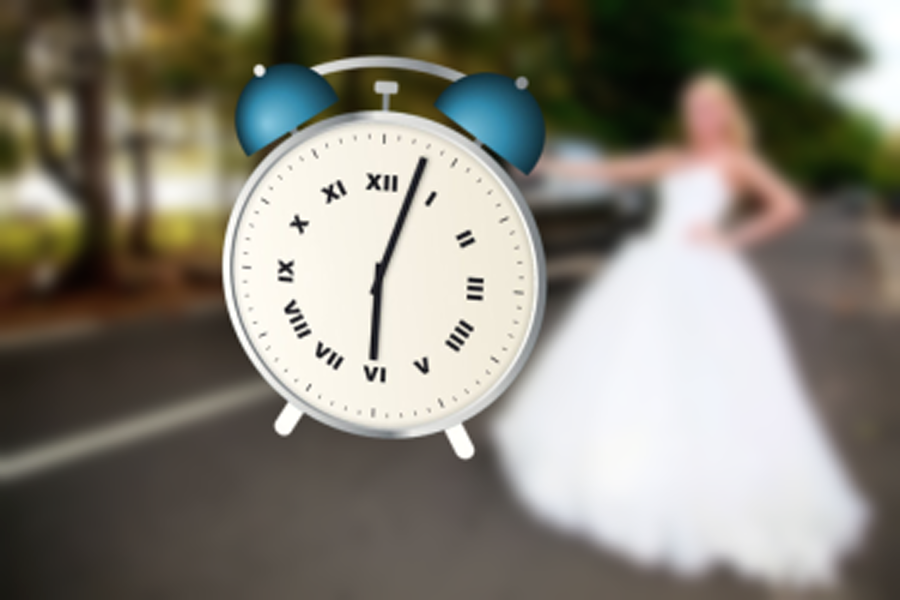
**6:03**
